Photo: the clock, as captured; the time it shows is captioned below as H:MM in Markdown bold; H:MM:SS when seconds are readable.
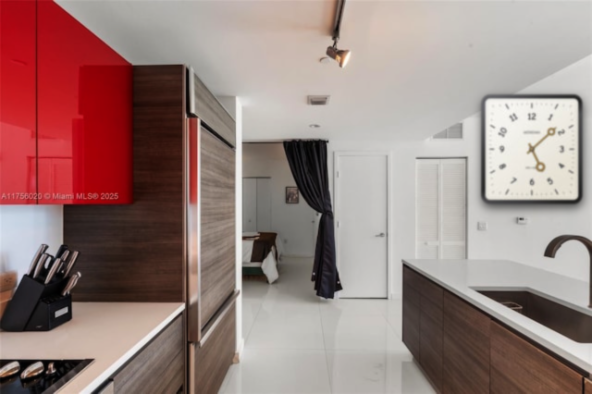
**5:08**
